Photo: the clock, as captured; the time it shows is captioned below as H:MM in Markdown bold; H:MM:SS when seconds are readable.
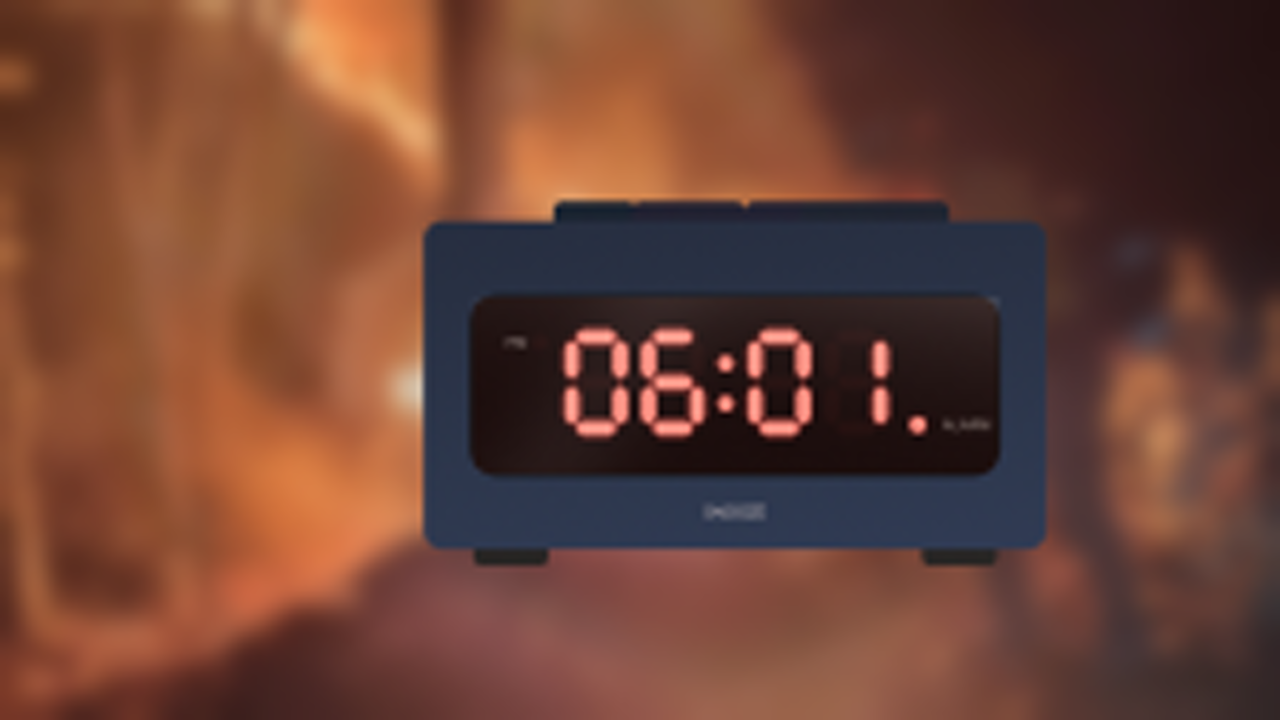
**6:01**
